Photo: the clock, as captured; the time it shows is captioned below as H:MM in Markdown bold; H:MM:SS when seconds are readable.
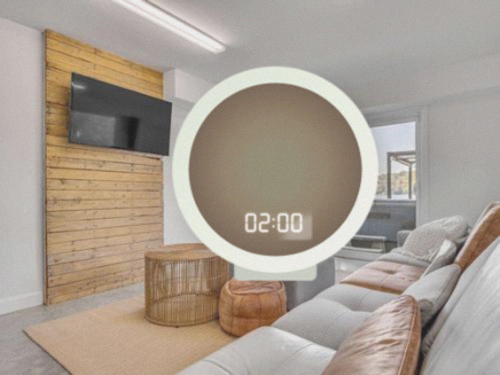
**2:00**
